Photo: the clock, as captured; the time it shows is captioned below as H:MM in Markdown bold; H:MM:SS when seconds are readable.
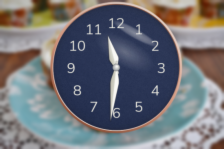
**11:31**
